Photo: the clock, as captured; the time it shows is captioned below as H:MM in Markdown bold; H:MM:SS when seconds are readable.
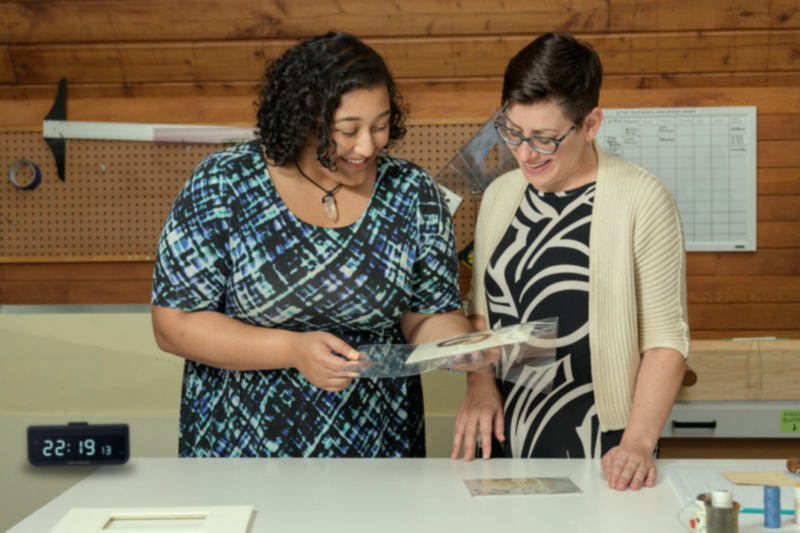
**22:19**
